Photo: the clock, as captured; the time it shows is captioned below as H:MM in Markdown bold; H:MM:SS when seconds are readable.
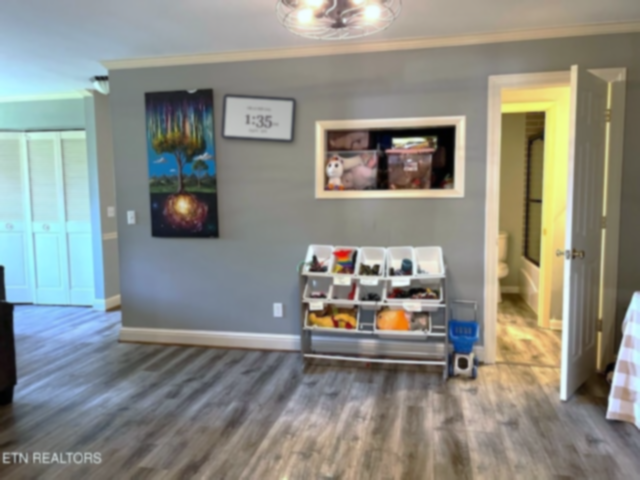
**1:35**
